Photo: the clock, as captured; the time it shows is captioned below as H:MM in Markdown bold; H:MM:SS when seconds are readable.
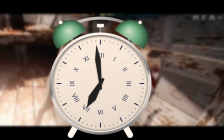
**6:59**
